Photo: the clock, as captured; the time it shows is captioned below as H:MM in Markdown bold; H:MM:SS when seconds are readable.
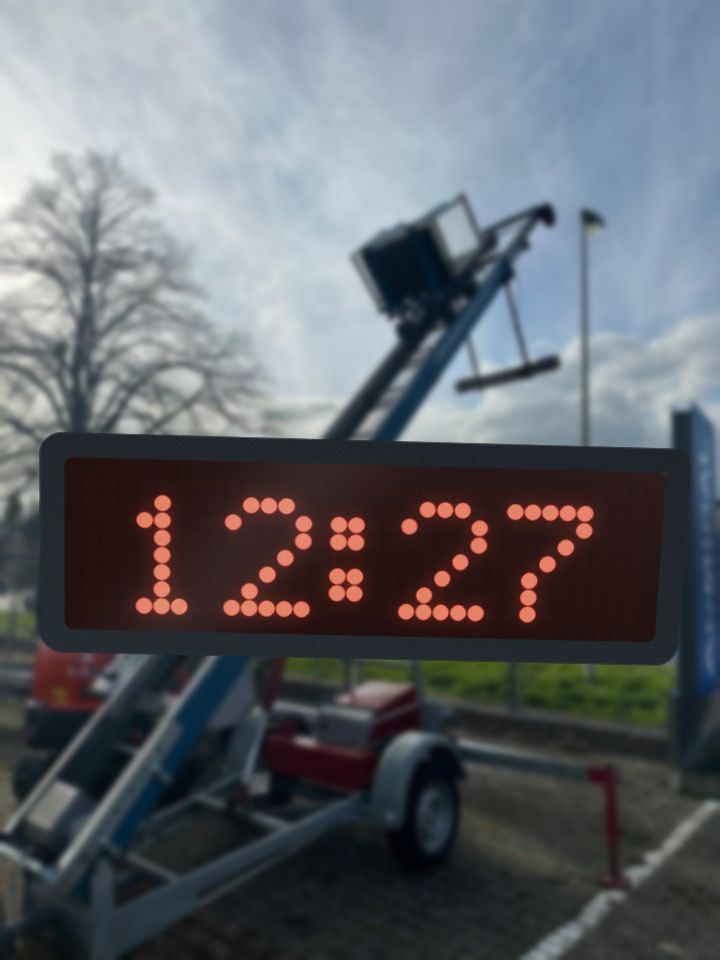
**12:27**
